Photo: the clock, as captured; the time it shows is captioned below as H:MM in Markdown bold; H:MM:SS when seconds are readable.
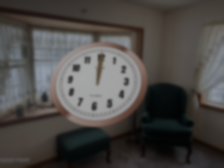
**12:00**
